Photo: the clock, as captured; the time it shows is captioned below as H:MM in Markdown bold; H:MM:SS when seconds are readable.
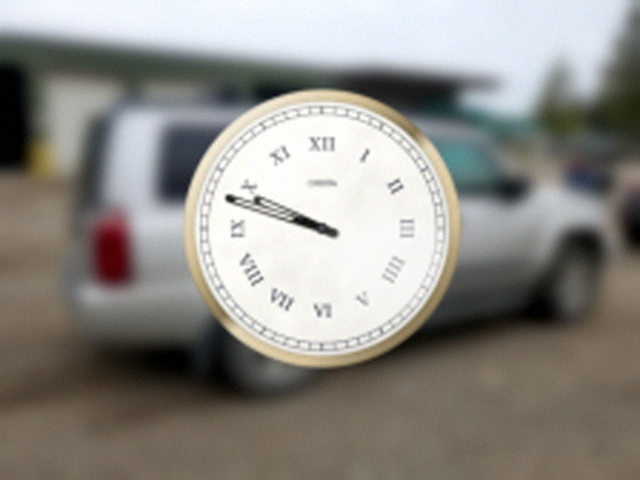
**9:48**
